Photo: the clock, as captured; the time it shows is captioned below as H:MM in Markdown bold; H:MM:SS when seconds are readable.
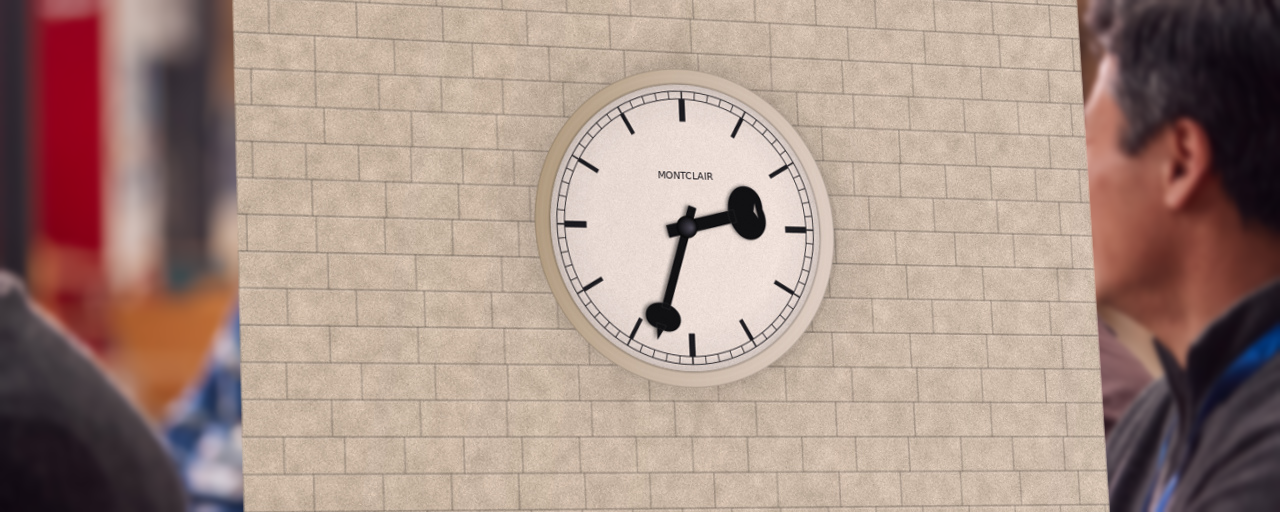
**2:33**
